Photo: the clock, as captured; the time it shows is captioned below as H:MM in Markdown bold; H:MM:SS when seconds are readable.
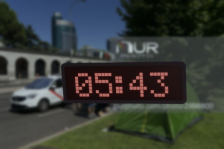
**5:43**
